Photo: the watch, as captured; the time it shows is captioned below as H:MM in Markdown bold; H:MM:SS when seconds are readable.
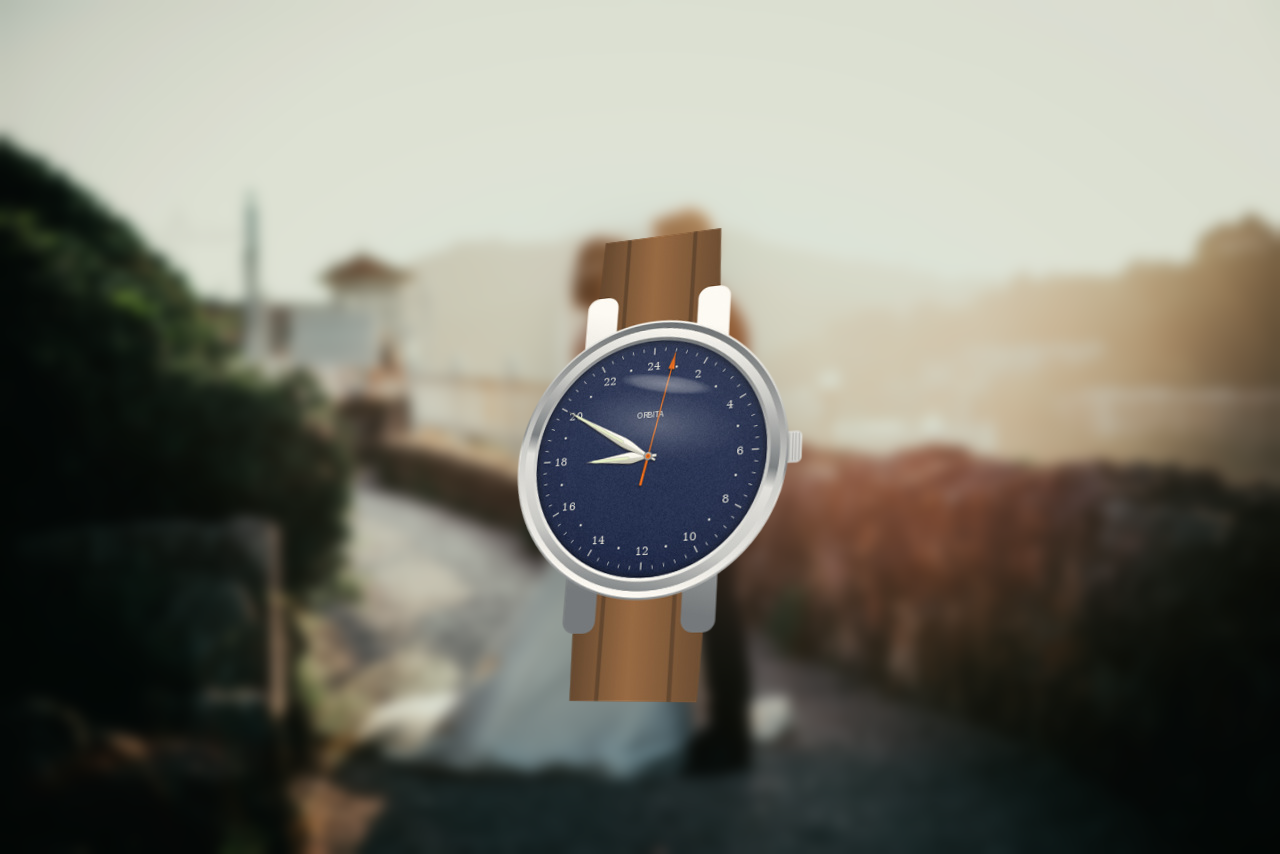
**17:50:02**
